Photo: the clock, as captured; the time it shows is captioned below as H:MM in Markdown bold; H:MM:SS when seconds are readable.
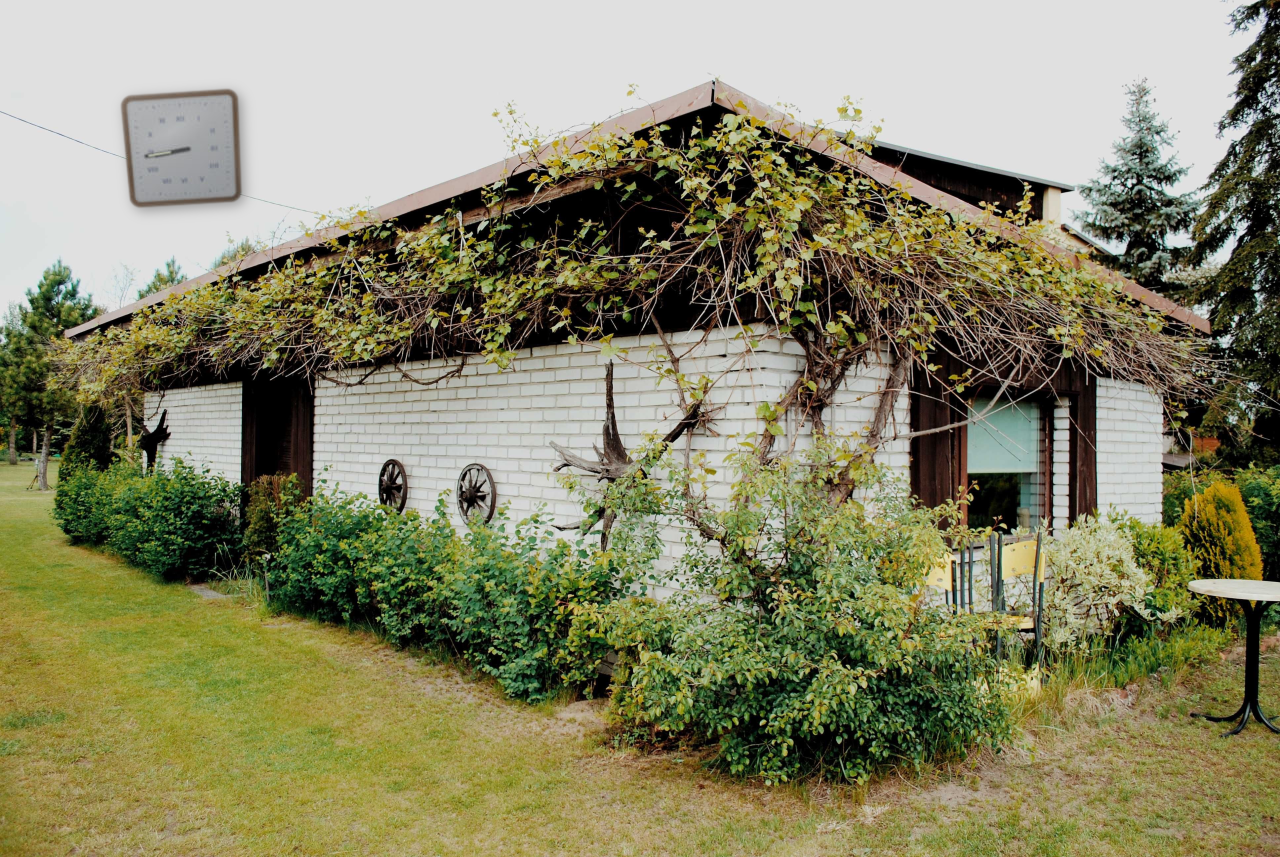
**8:44**
